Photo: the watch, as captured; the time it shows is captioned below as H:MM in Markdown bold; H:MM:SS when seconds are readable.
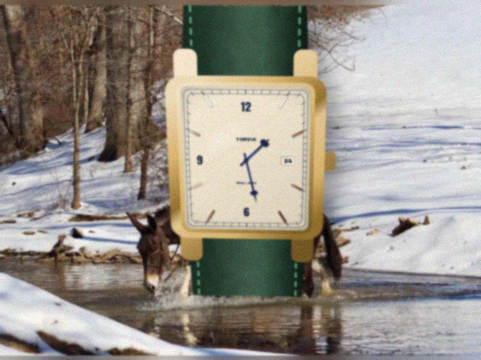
**1:28**
